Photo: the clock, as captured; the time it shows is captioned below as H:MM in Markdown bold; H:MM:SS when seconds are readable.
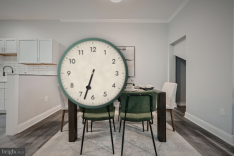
**6:33**
